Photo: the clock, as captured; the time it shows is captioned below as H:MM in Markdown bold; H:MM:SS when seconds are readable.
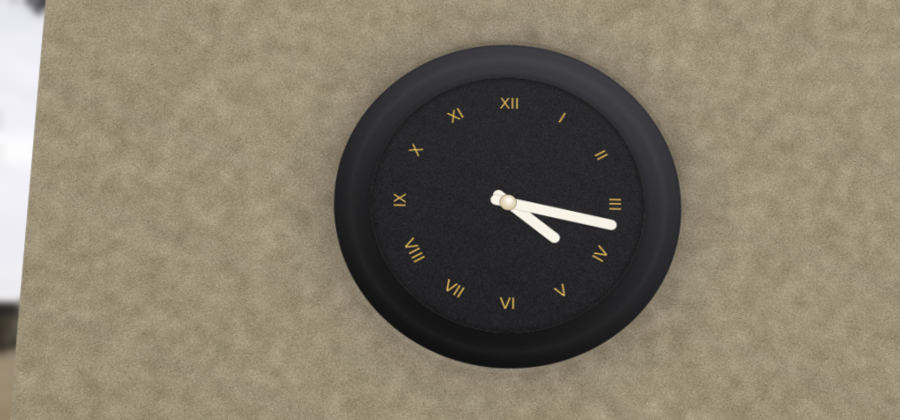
**4:17**
